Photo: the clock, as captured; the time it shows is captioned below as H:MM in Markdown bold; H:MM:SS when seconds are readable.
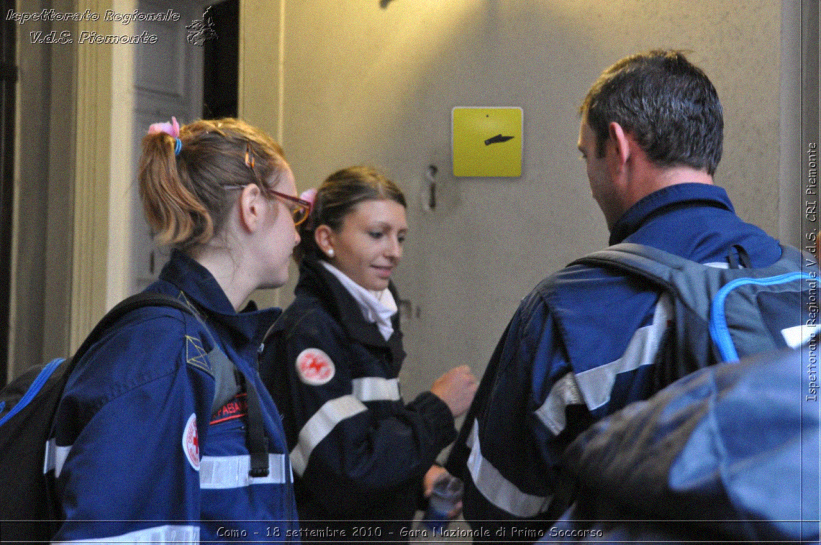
**2:13**
